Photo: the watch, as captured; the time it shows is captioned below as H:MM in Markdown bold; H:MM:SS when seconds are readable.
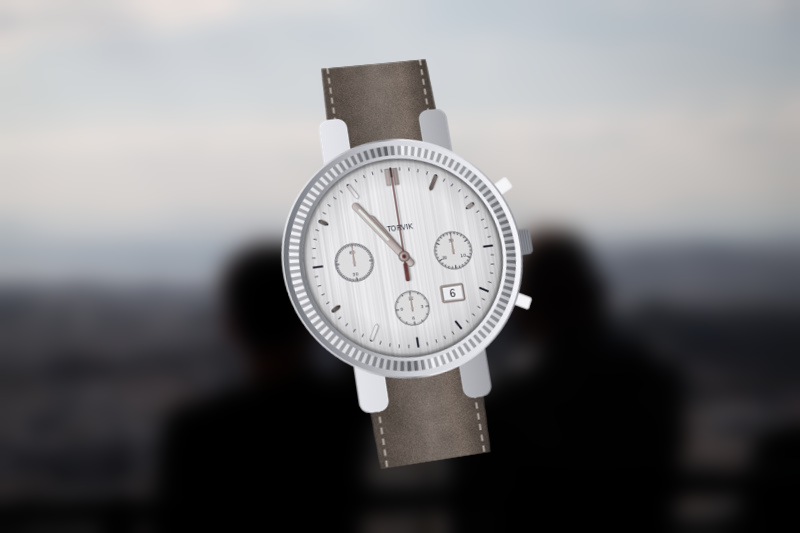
**10:54**
